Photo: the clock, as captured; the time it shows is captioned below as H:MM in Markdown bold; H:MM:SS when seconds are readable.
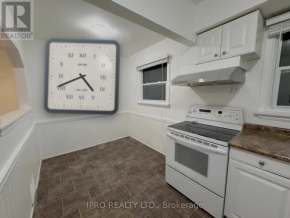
**4:41**
